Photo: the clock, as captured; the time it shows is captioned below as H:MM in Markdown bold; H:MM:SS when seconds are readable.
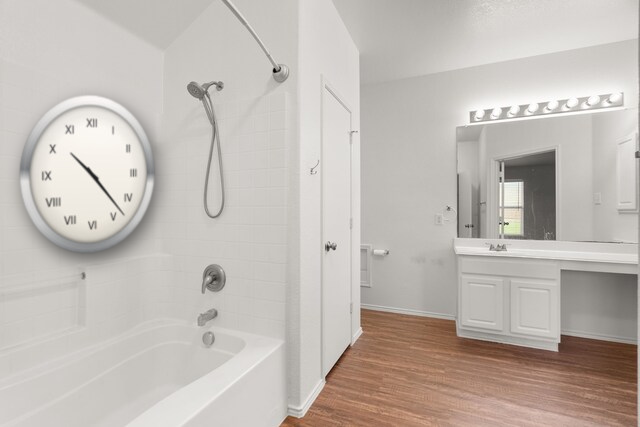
**10:23**
